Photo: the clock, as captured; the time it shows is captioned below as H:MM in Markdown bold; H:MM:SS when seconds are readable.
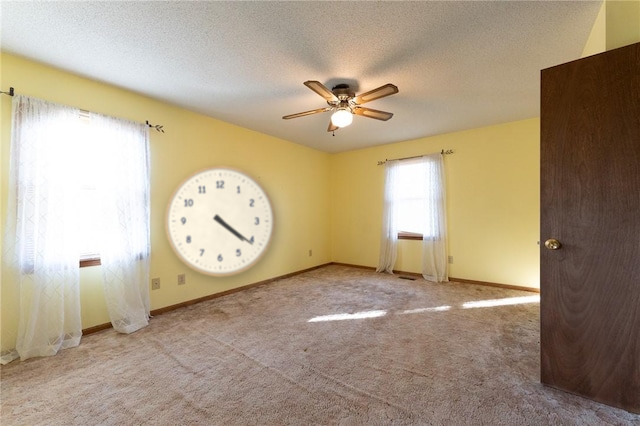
**4:21**
